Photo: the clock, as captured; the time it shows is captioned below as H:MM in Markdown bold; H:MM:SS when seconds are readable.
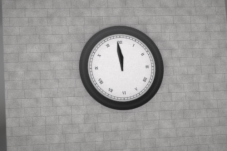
**11:59**
